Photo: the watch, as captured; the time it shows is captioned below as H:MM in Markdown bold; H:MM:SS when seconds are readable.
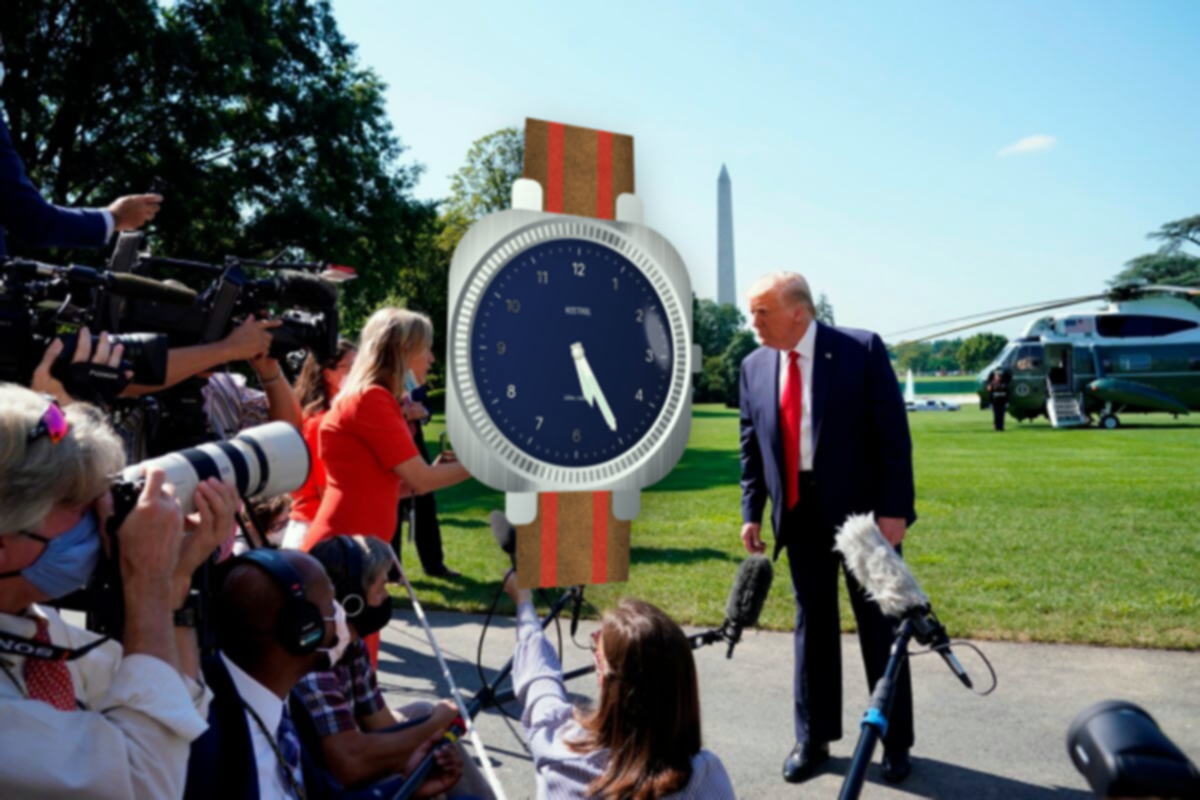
**5:25**
